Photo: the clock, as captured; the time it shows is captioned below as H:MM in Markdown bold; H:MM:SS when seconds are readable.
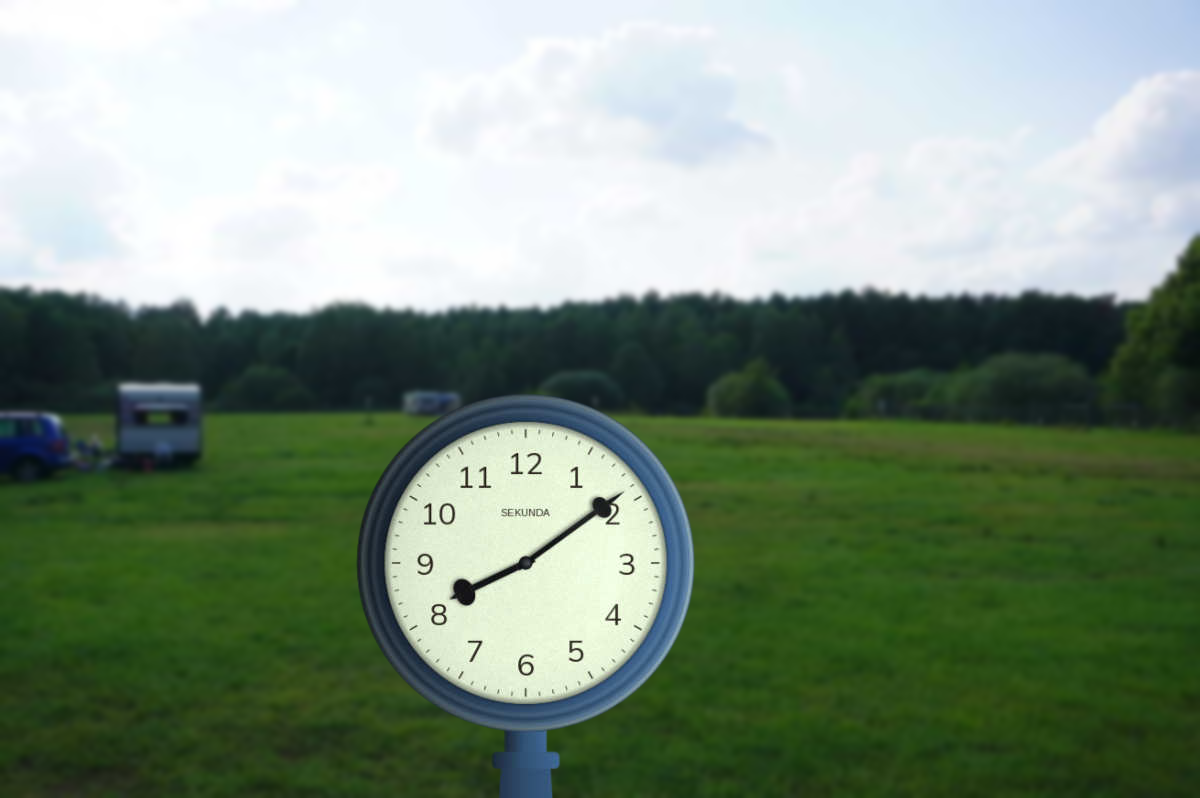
**8:09**
